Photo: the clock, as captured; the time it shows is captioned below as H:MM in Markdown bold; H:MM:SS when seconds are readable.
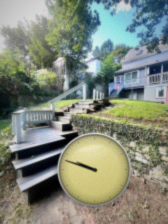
**9:48**
